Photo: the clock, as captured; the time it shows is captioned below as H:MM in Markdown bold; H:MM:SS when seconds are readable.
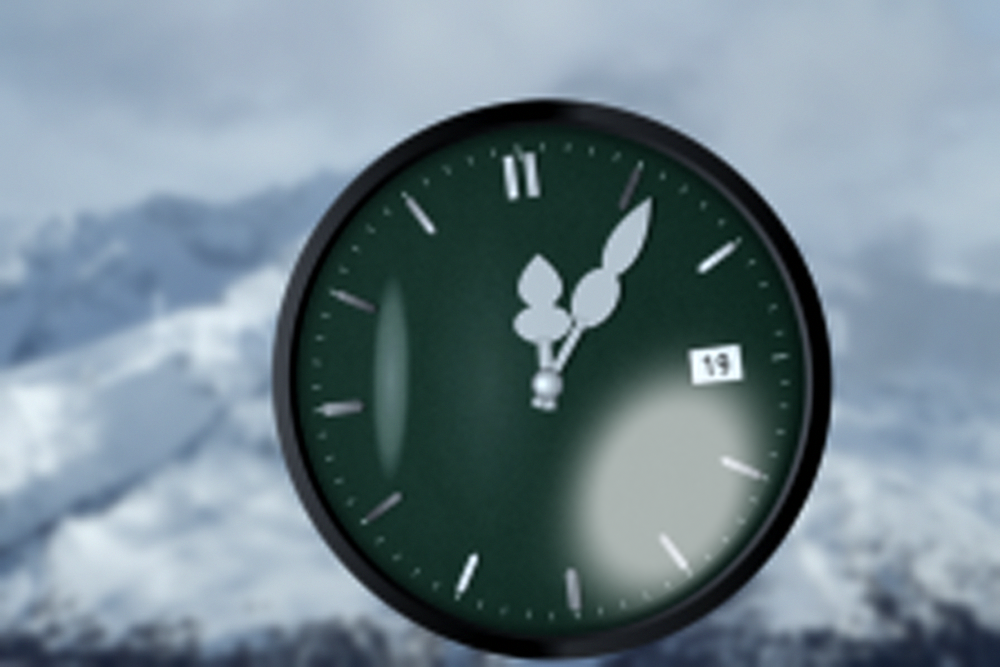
**12:06**
